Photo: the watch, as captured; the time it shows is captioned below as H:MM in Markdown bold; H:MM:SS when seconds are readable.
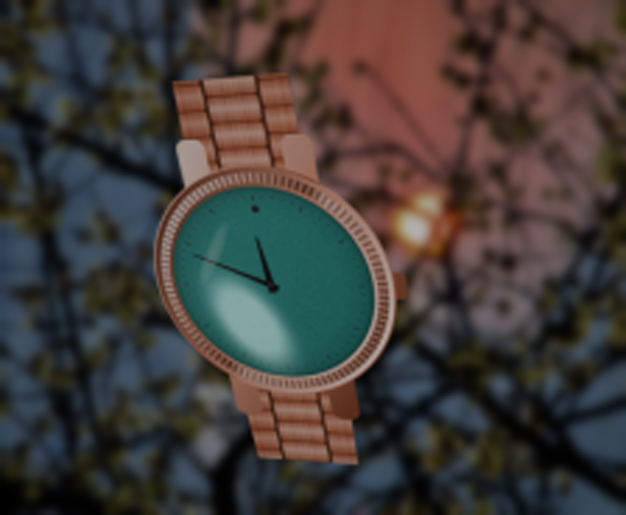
**11:49**
